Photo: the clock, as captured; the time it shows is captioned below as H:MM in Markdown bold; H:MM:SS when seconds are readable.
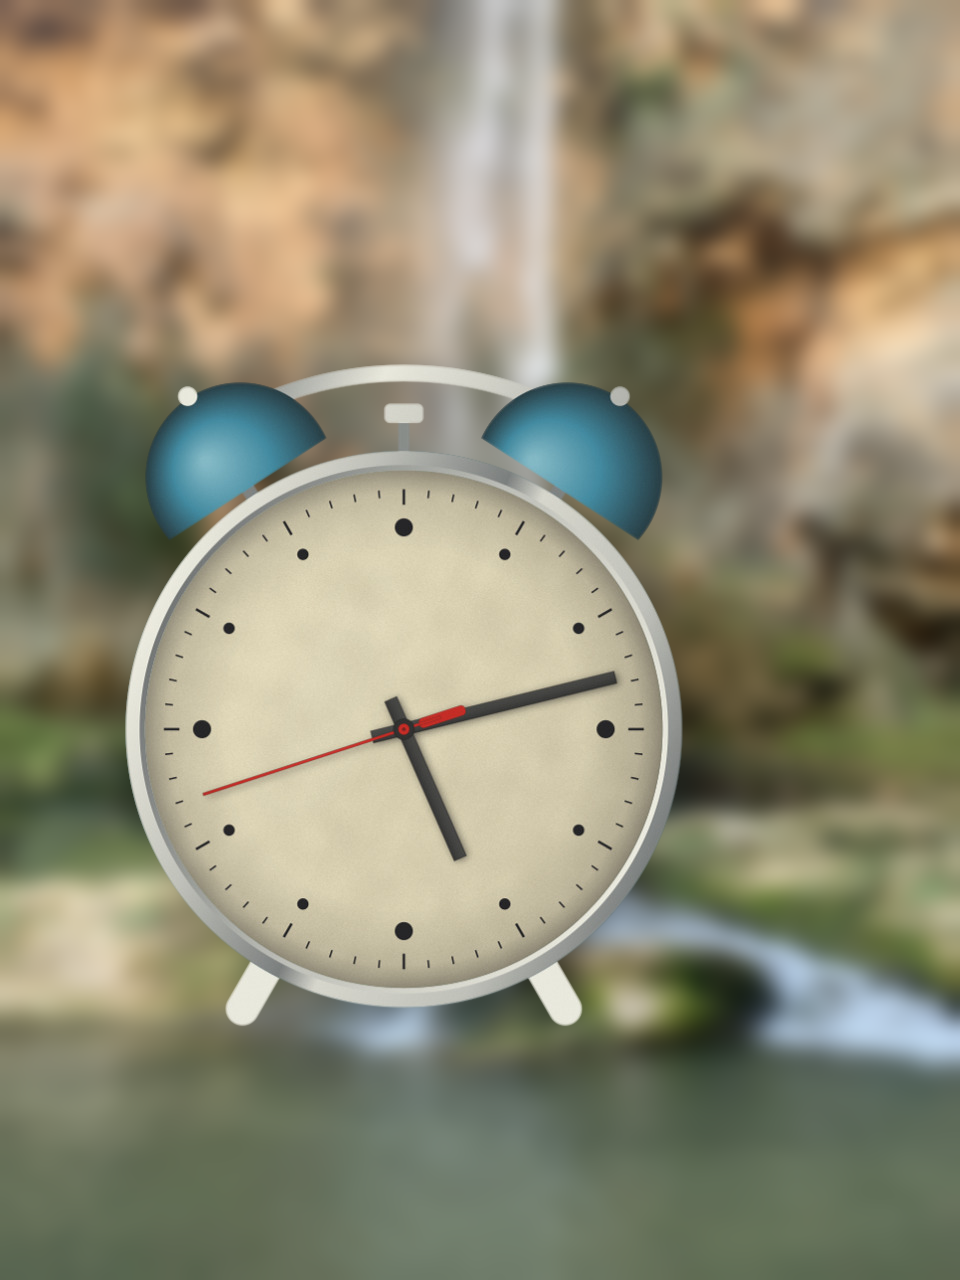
**5:12:42**
